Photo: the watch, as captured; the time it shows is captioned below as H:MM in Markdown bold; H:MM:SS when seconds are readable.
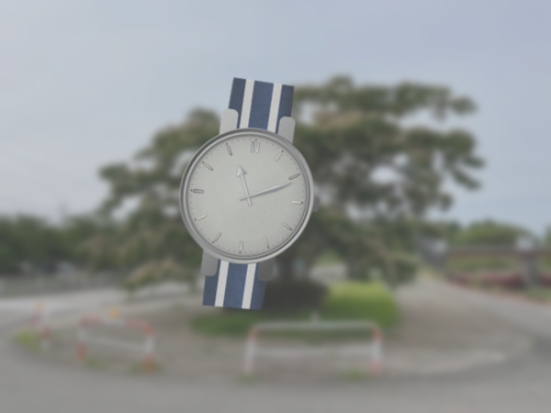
**11:11**
